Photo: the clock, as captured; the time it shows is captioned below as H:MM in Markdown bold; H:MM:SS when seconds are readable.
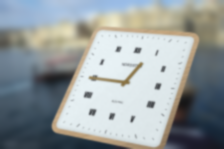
**12:45**
